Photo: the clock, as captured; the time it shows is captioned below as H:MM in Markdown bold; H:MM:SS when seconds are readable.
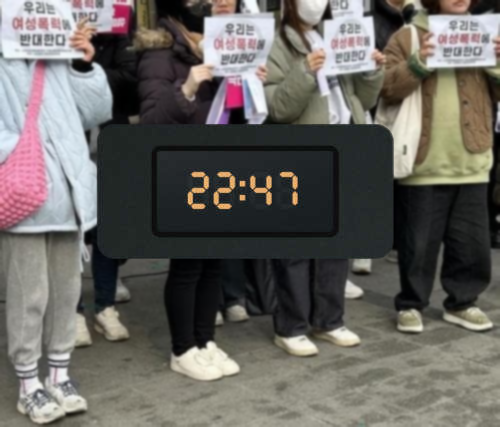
**22:47**
